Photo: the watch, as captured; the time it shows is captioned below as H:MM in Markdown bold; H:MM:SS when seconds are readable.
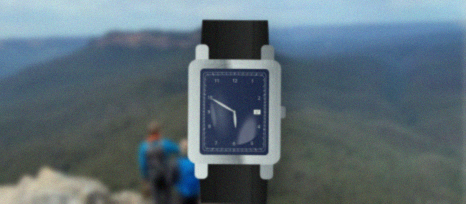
**5:50**
